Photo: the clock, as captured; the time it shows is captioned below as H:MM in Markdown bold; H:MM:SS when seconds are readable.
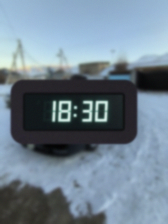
**18:30**
